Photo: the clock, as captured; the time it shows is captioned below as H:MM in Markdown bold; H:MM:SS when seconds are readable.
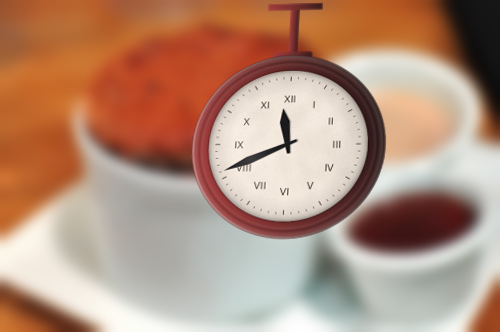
**11:41**
